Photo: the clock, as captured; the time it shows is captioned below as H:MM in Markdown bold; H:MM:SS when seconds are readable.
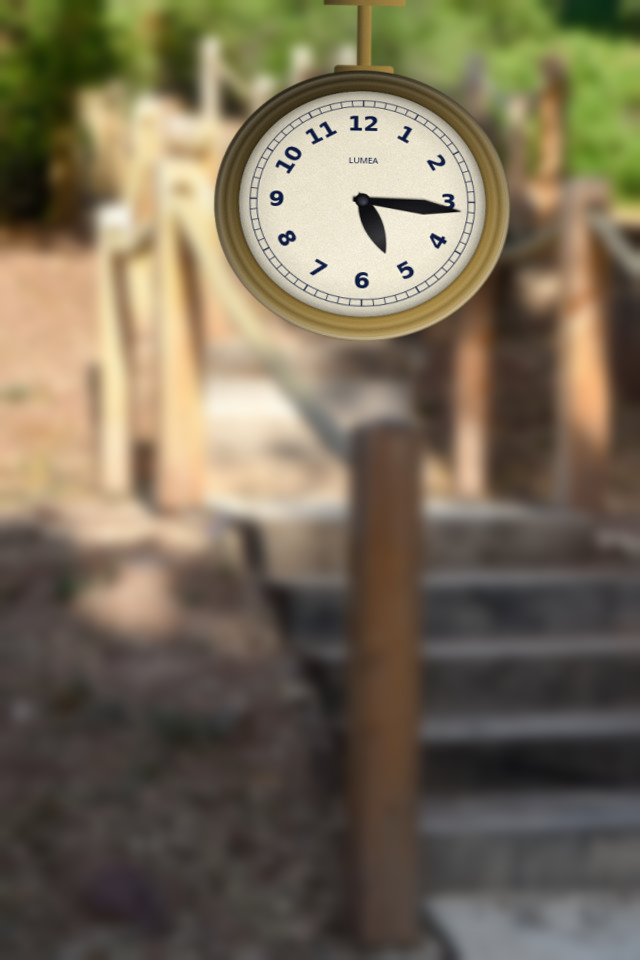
**5:16**
